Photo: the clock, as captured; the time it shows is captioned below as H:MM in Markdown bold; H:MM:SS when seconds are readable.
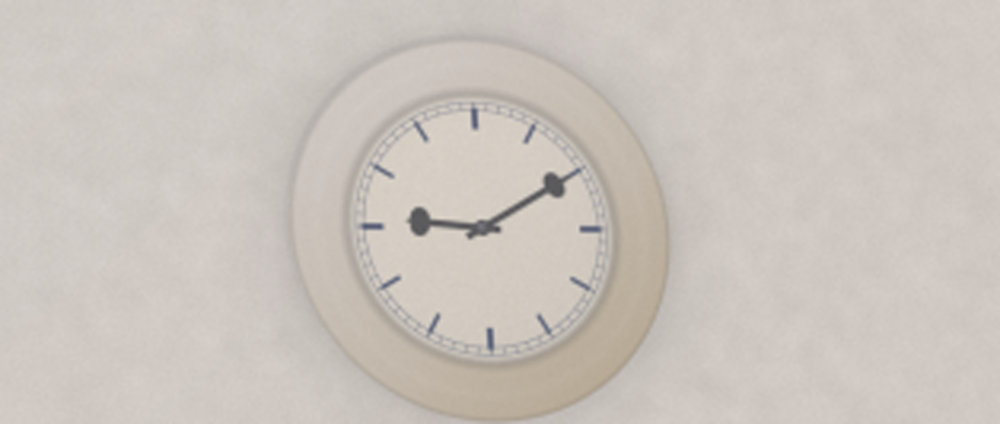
**9:10**
